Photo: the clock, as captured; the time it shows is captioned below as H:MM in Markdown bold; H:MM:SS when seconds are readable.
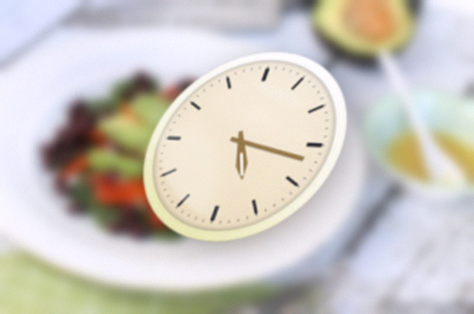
**5:17**
